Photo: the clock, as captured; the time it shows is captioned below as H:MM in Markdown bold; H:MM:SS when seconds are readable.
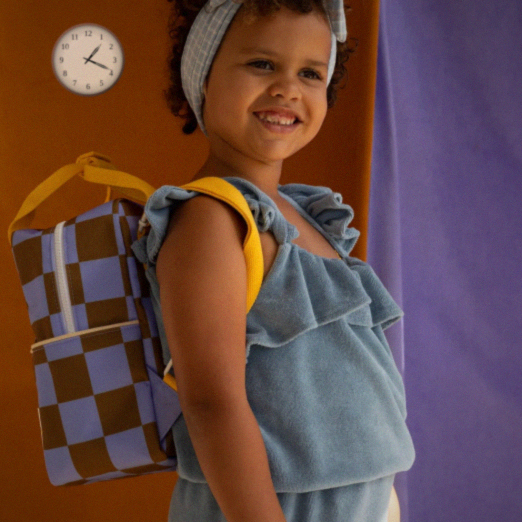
**1:19**
